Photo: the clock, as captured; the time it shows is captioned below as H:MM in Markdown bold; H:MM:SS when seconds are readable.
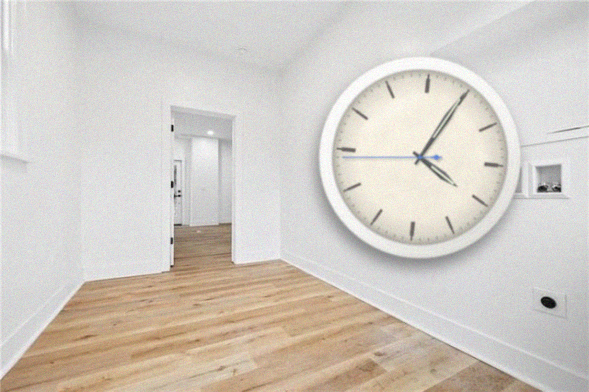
**4:04:44**
